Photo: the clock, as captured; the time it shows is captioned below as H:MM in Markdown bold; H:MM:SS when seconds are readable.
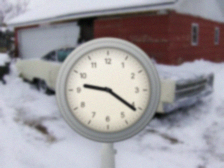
**9:21**
